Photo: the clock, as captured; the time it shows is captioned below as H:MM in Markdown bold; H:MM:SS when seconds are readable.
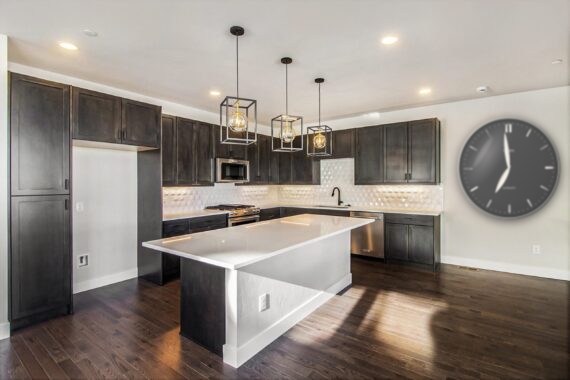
**6:59**
